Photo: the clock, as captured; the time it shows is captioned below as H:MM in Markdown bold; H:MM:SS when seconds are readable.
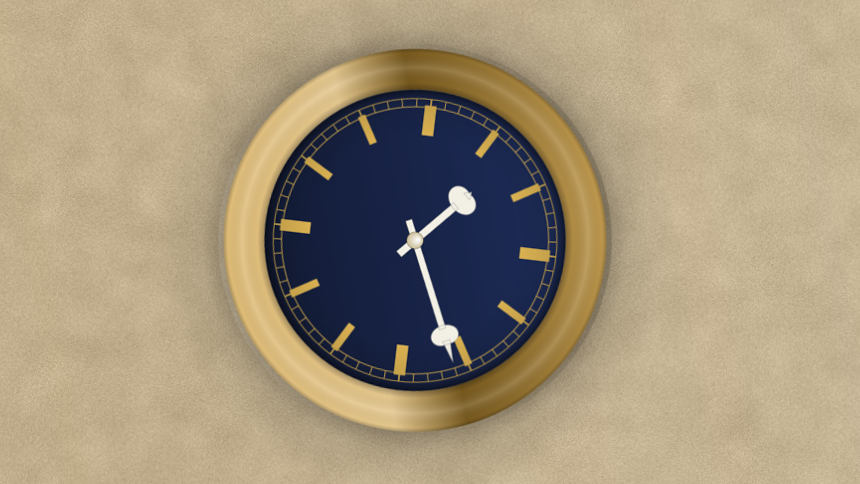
**1:26**
